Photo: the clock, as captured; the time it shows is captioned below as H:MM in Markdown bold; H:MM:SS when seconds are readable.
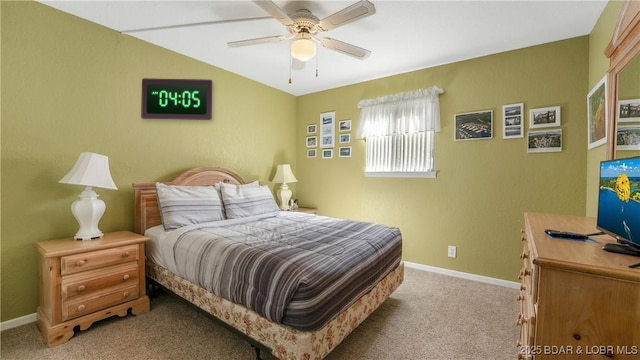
**4:05**
